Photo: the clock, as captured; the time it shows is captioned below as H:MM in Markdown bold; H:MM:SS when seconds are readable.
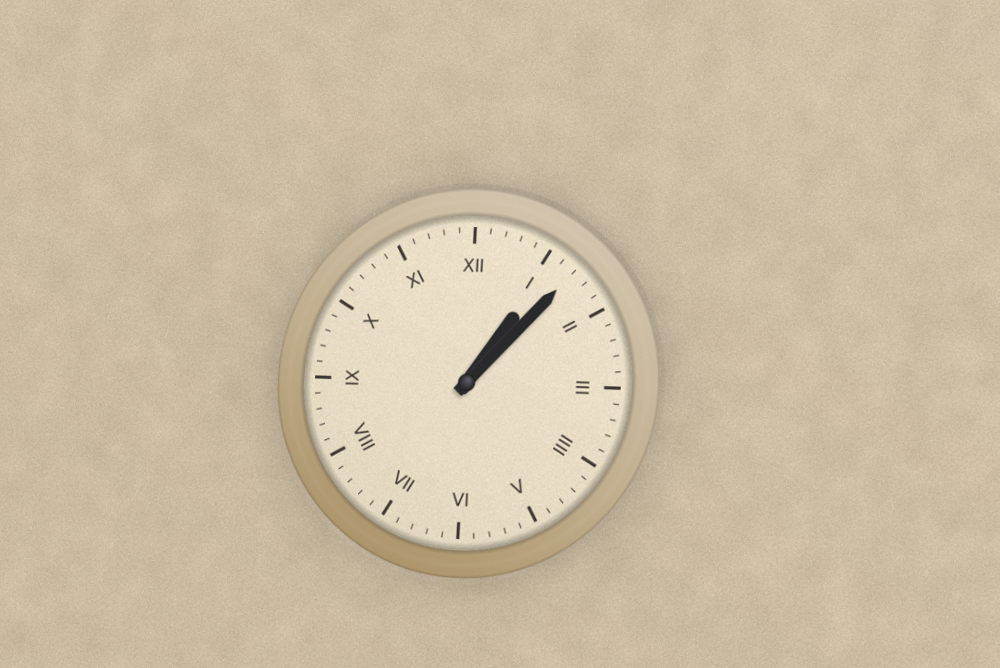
**1:07**
